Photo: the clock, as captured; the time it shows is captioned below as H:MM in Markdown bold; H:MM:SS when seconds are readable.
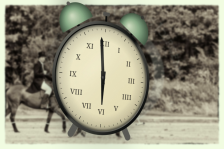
**5:59**
